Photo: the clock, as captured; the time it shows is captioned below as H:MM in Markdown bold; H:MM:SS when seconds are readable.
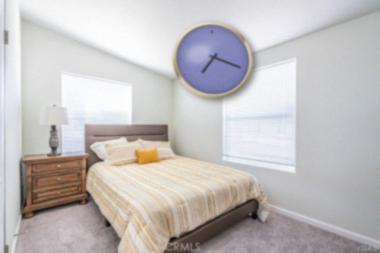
**7:19**
